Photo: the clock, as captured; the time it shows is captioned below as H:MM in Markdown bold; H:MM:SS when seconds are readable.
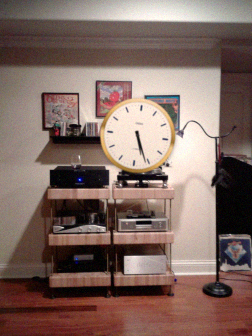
**5:26**
